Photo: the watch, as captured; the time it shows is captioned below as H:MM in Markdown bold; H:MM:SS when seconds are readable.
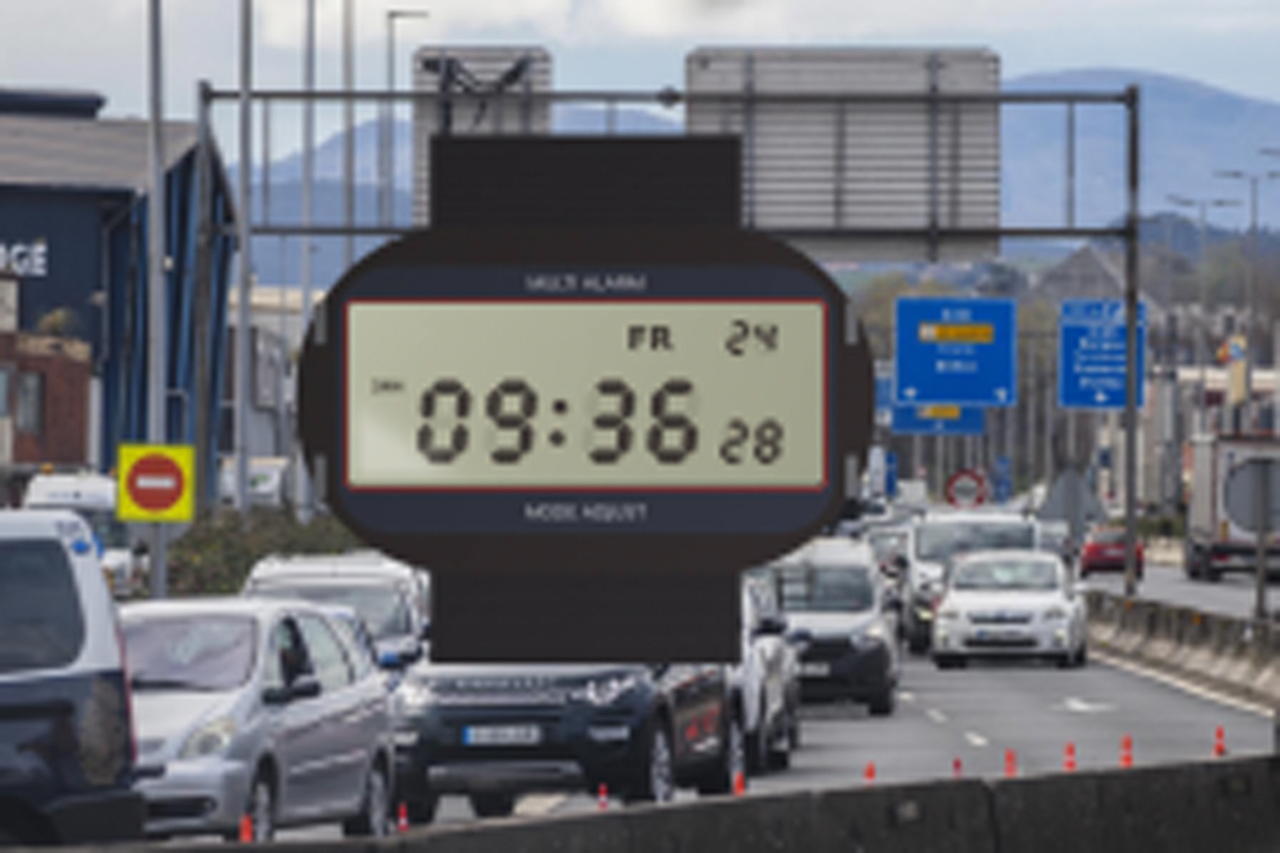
**9:36:28**
